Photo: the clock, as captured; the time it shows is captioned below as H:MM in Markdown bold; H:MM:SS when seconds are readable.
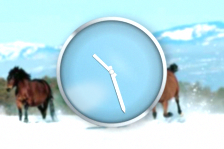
**10:27**
